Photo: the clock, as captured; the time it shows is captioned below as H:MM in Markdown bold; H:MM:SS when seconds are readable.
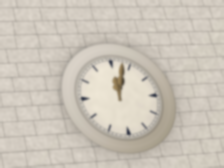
**12:03**
